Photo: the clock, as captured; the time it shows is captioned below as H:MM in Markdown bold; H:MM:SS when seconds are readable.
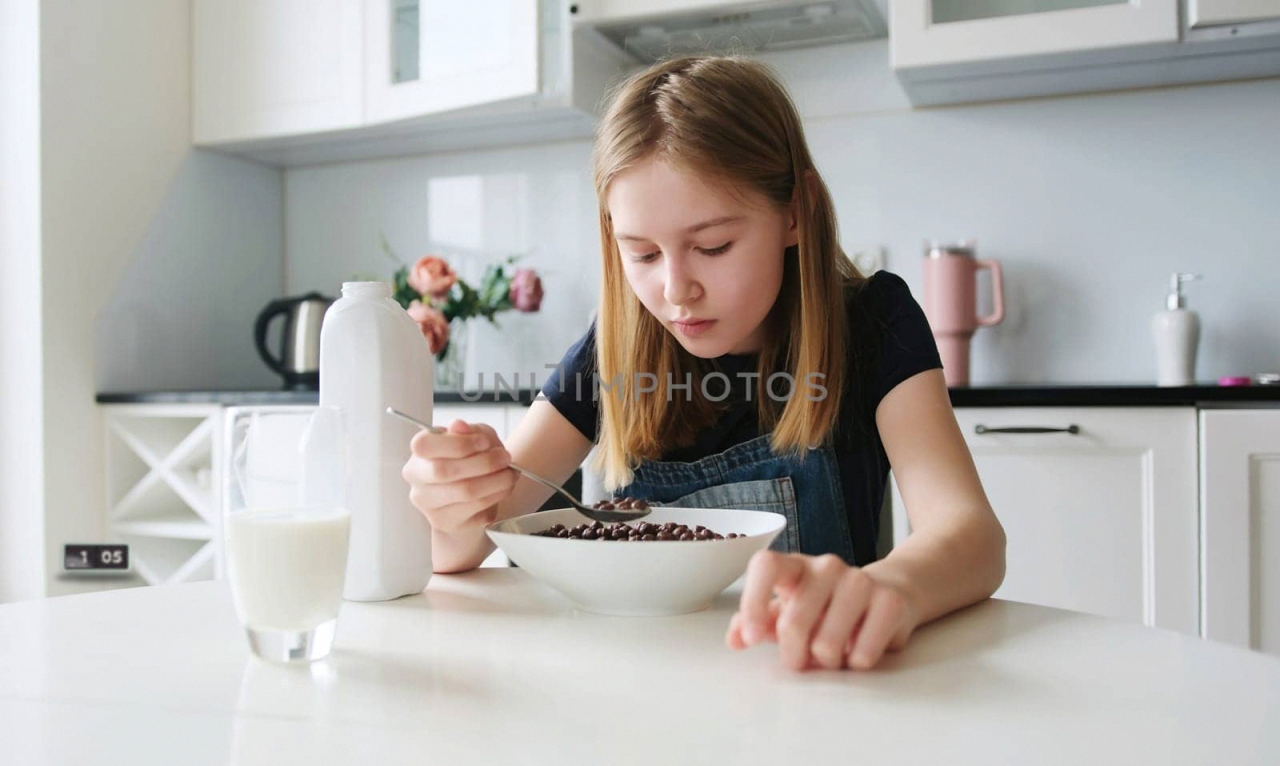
**1:05**
